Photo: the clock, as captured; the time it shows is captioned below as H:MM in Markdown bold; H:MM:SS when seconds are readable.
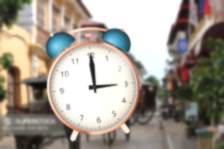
**3:00**
